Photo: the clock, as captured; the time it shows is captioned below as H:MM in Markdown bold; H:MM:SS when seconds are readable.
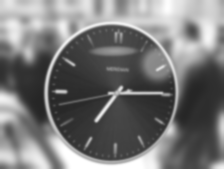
**7:14:43**
